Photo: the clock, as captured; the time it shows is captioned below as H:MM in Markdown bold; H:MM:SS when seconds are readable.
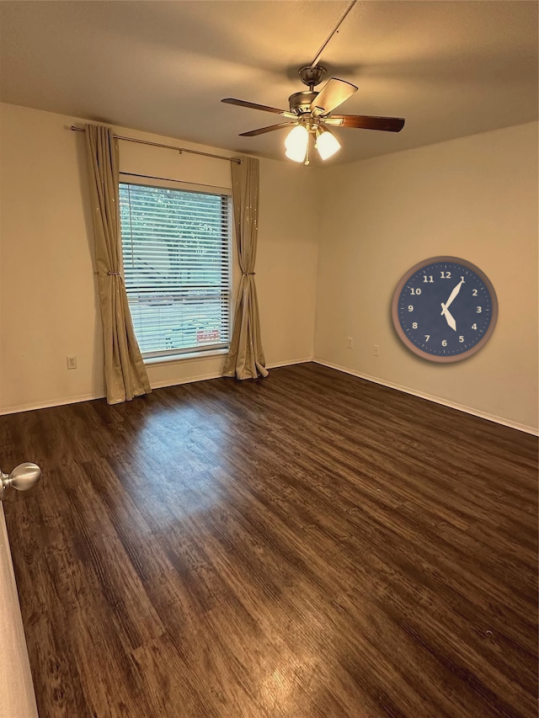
**5:05**
